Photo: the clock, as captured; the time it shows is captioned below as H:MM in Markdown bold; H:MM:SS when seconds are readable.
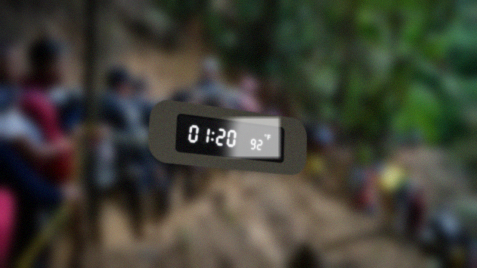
**1:20**
